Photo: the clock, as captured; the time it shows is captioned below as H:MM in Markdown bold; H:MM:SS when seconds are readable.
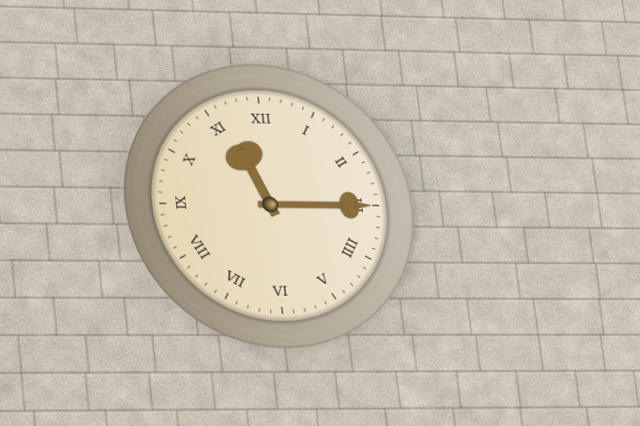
**11:15**
